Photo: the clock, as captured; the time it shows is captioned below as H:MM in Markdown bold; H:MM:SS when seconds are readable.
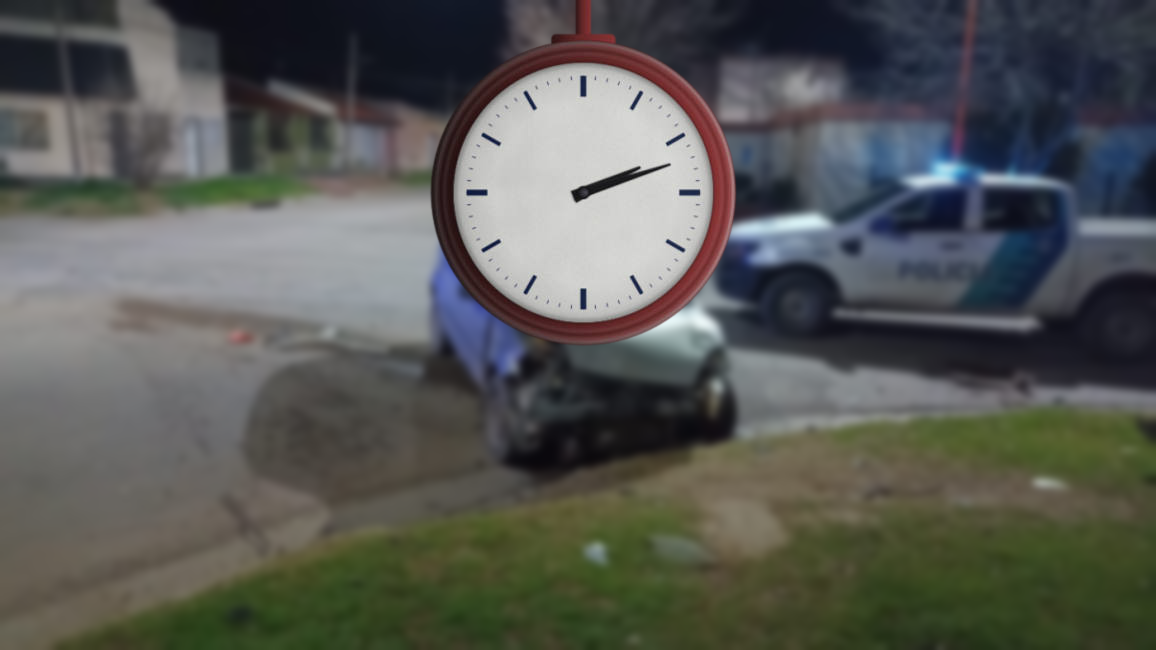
**2:12**
